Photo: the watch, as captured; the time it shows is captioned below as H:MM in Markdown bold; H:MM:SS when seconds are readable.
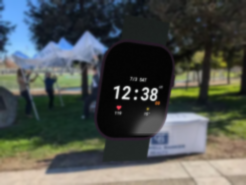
**12:38**
